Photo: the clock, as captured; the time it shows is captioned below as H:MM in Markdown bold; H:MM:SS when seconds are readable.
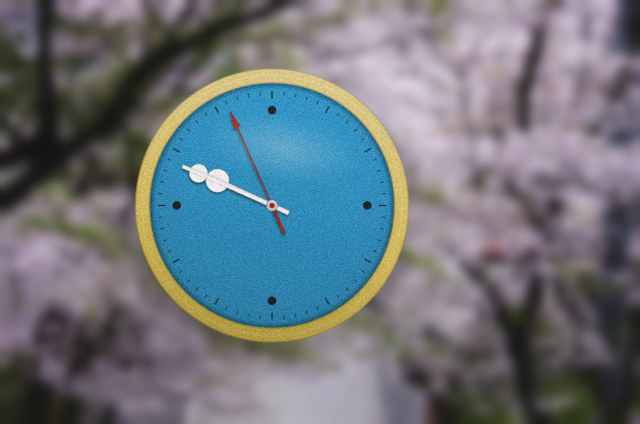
**9:48:56**
